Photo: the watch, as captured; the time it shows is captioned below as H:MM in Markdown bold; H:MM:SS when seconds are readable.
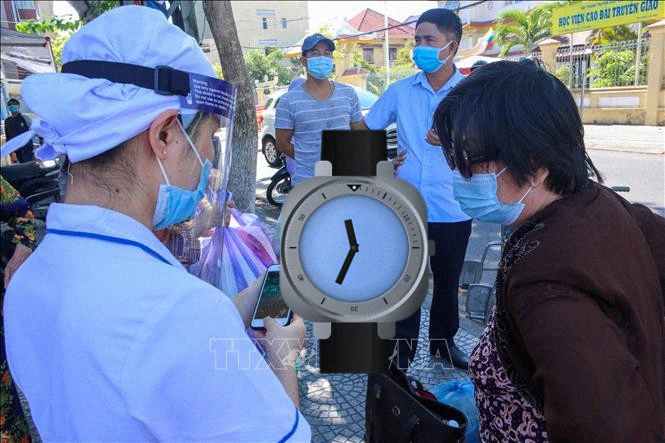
**11:34**
